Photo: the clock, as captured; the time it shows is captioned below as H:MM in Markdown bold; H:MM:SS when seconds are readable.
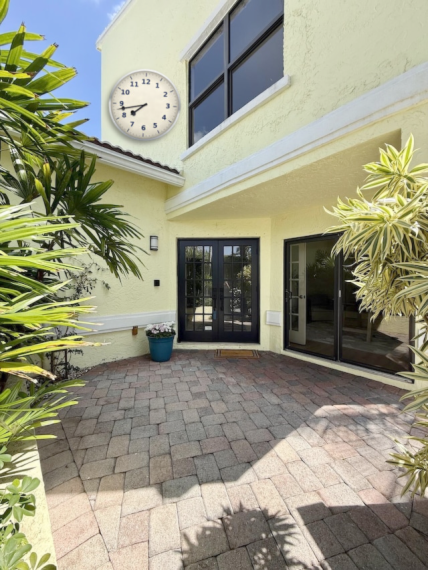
**7:43**
